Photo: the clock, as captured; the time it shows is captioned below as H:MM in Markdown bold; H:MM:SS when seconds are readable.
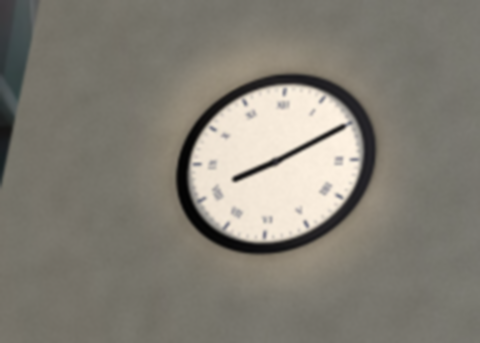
**8:10**
